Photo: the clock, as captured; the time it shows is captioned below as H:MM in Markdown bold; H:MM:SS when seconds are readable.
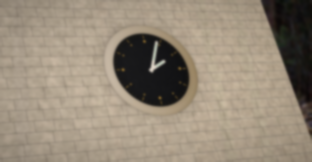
**2:04**
